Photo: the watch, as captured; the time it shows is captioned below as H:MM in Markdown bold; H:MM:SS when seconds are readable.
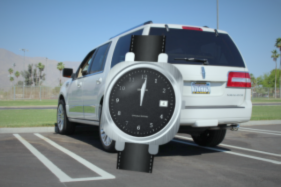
**12:01**
